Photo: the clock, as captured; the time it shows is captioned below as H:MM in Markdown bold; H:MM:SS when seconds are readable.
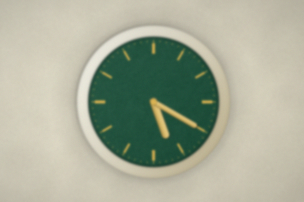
**5:20**
